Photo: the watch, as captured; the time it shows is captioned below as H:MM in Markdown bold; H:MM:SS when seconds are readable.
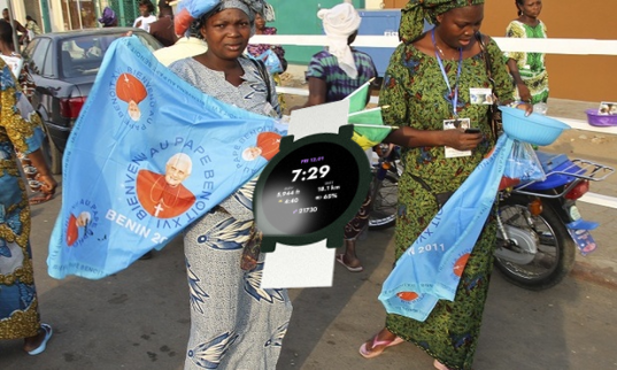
**7:29**
